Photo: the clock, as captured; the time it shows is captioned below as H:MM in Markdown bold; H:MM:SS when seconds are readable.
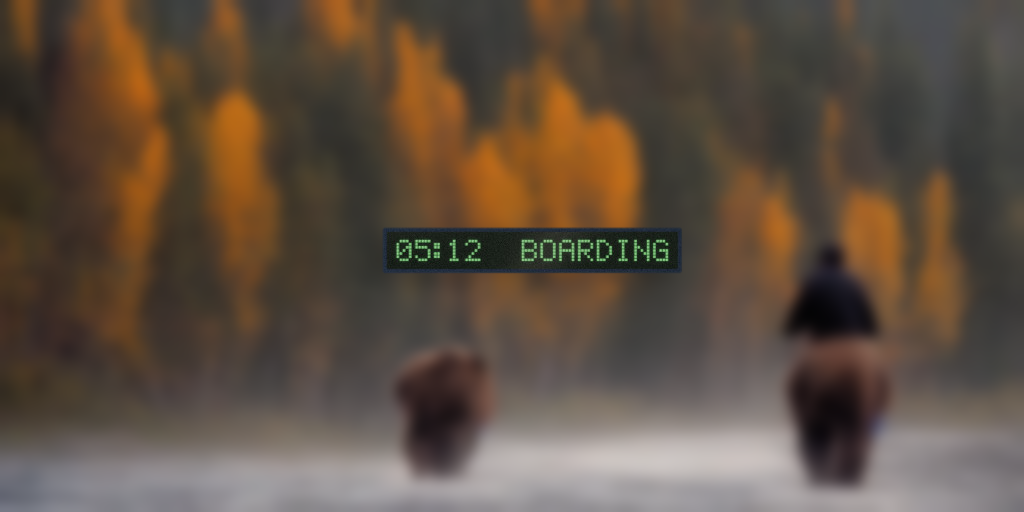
**5:12**
